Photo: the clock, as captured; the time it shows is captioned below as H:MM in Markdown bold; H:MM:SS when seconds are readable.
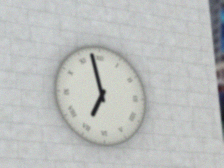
**6:58**
